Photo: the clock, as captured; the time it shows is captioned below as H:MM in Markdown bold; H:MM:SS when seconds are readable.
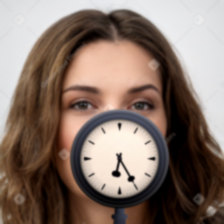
**6:25**
